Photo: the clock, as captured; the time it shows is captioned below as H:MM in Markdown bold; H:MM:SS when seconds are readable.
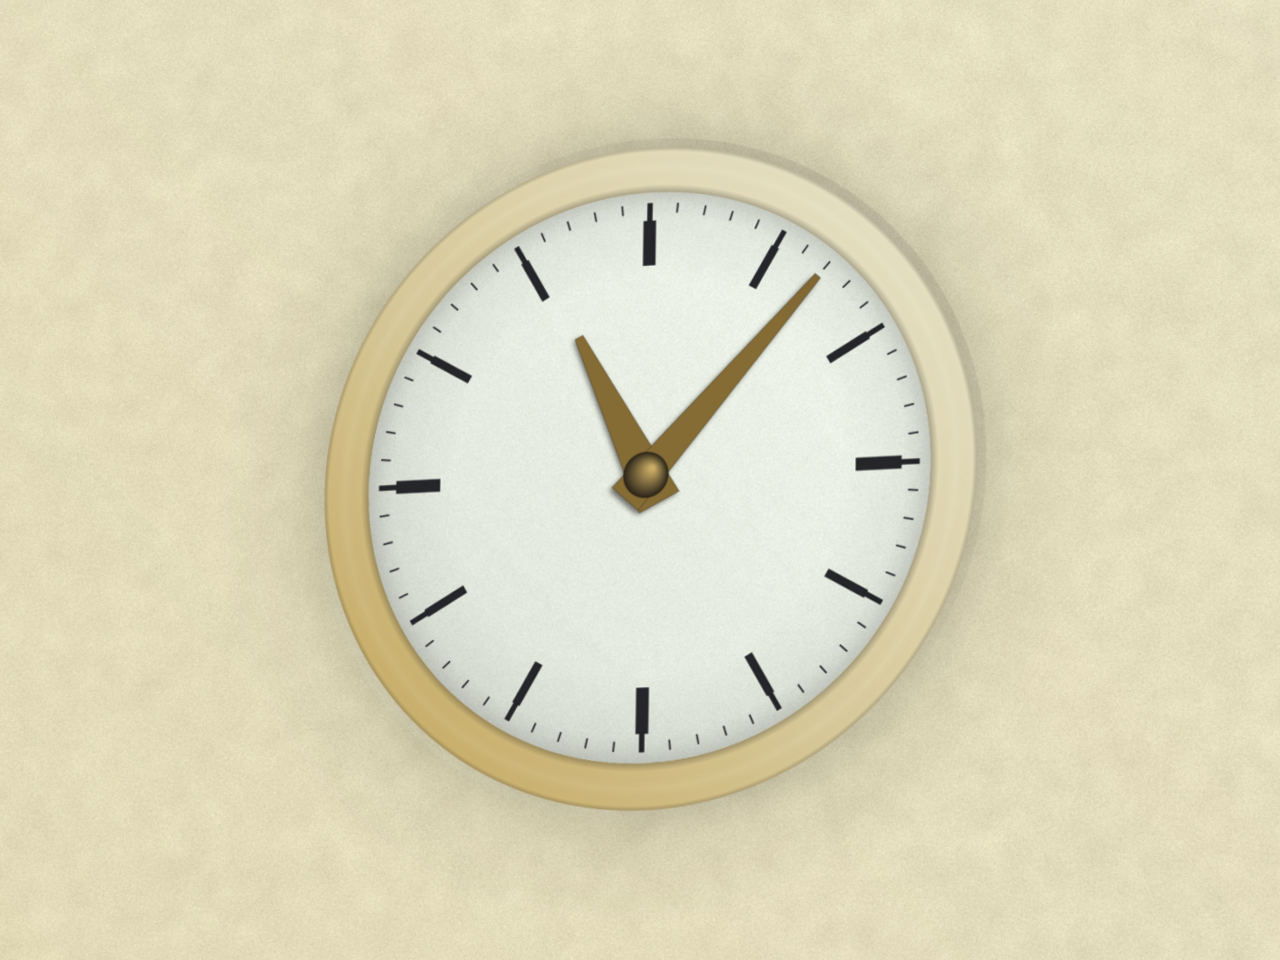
**11:07**
